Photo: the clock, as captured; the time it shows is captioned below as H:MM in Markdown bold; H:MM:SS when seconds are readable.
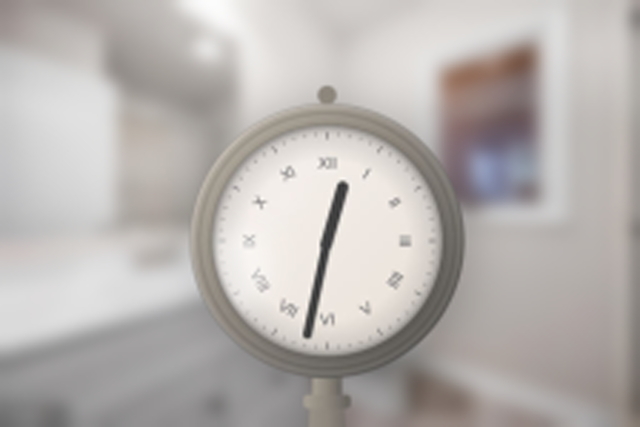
**12:32**
